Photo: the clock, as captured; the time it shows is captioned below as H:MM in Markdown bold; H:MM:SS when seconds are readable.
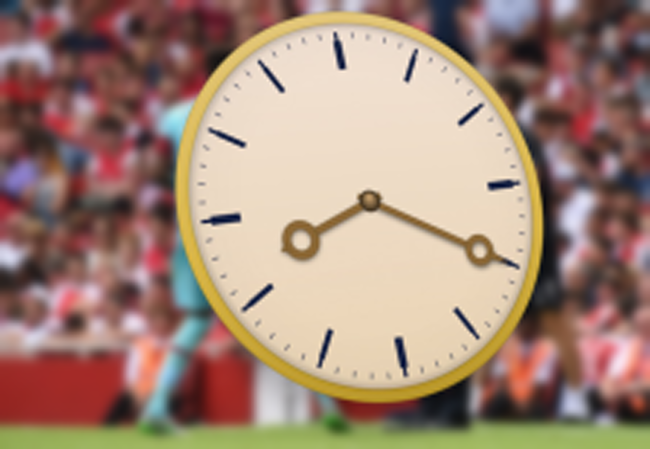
**8:20**
